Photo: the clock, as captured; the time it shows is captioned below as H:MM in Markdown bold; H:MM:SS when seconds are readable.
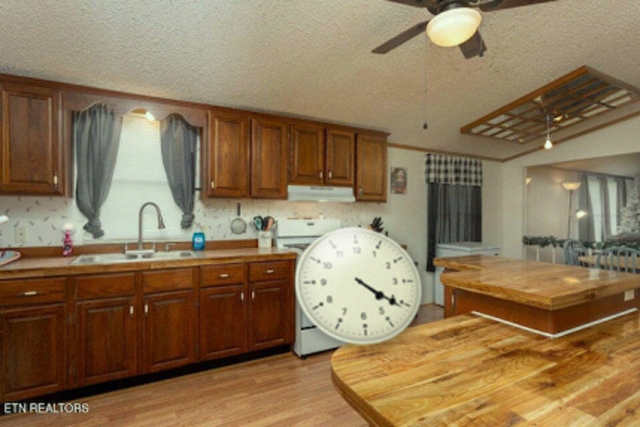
**4:21**
